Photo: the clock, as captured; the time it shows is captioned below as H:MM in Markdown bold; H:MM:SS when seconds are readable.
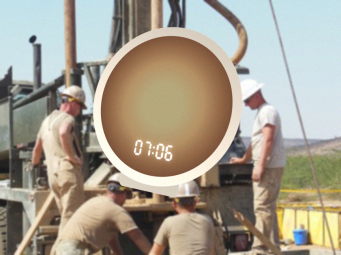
**7:06**
